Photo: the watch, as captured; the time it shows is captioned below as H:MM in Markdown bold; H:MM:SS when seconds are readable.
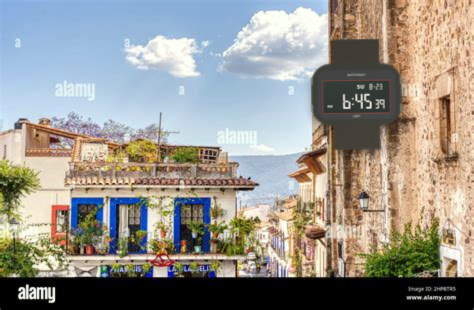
**6:45**
